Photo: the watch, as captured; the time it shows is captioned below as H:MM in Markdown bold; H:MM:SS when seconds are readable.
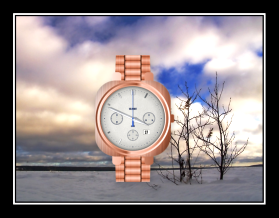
**3:49**
